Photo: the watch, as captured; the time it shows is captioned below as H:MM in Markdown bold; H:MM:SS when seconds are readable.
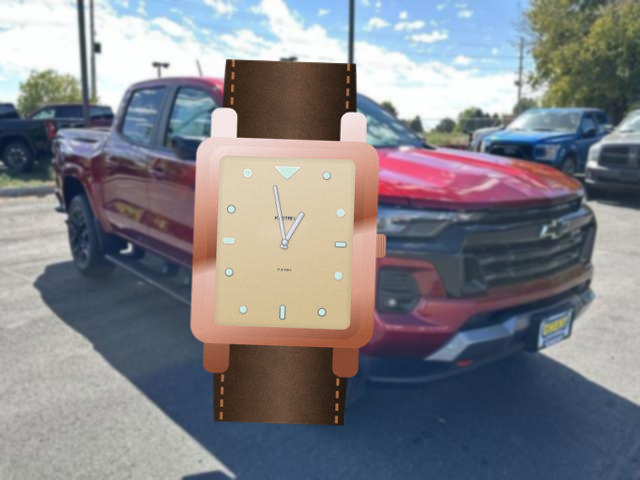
**12:58**
